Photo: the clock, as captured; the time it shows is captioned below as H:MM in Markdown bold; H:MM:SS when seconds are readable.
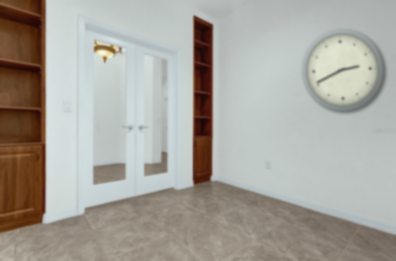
**2:41**
